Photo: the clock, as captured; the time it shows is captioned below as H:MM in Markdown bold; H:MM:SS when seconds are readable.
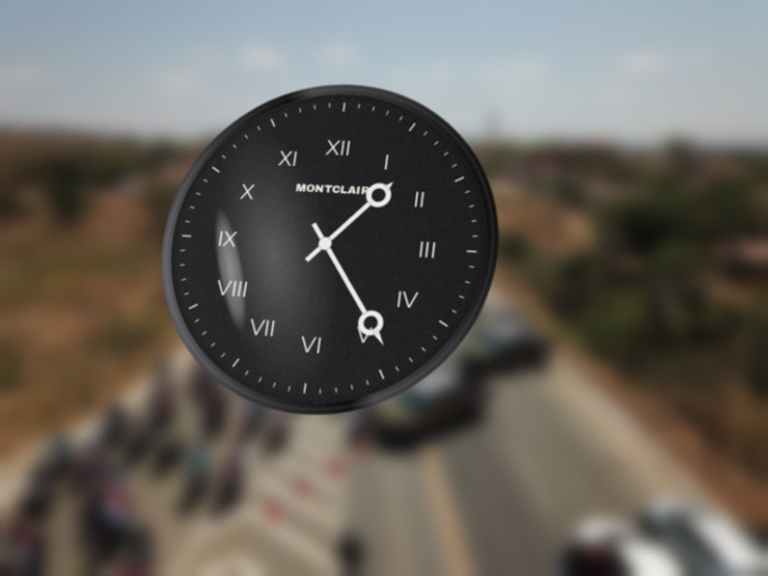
**1:24**
